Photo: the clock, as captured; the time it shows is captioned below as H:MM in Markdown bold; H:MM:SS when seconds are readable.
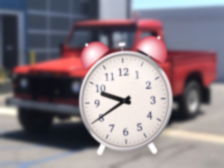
**9:40**
